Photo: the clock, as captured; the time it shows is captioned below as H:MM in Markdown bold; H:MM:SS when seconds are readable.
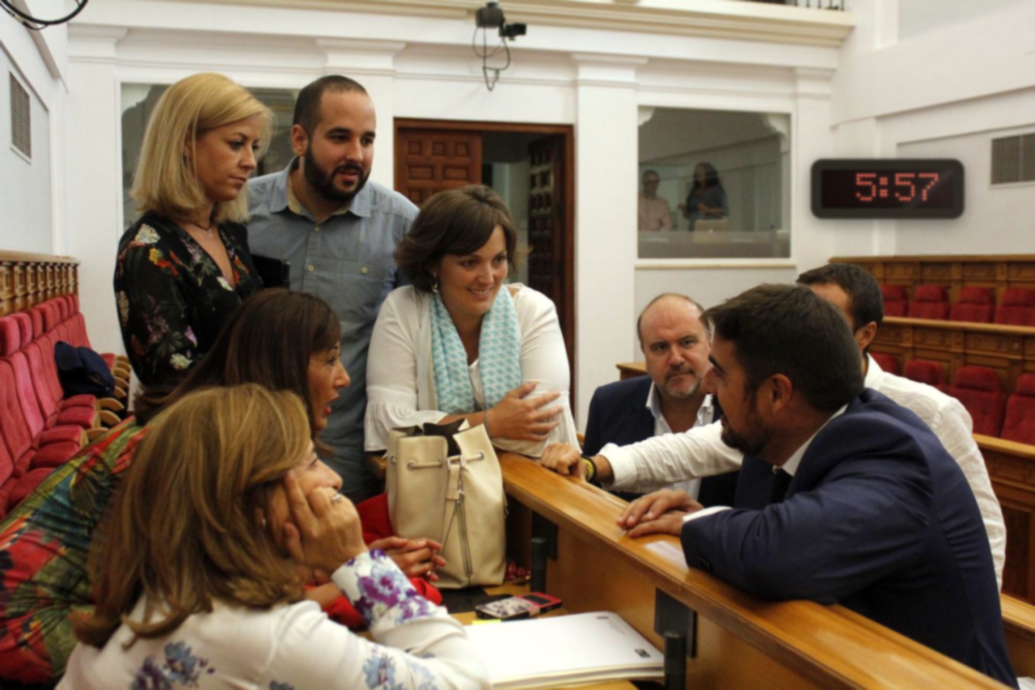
**5:57**
